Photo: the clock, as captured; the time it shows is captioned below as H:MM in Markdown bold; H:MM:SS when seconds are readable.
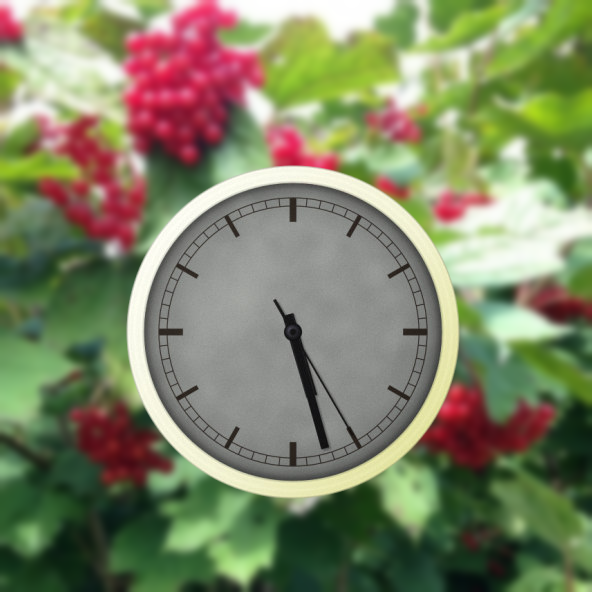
**5:27:25**
